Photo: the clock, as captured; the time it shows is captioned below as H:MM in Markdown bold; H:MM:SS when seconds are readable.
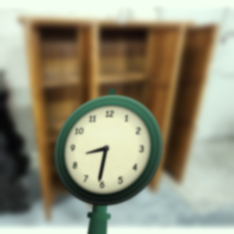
**8:31**
